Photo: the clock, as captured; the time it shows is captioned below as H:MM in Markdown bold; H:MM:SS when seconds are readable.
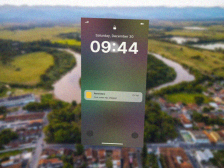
**9:44**
